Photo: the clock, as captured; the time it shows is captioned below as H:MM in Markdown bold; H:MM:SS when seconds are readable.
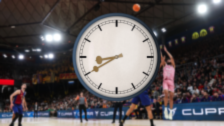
**8:40**
